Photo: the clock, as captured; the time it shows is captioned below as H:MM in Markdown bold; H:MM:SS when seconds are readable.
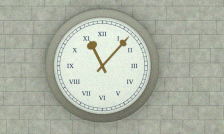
**11:07**
